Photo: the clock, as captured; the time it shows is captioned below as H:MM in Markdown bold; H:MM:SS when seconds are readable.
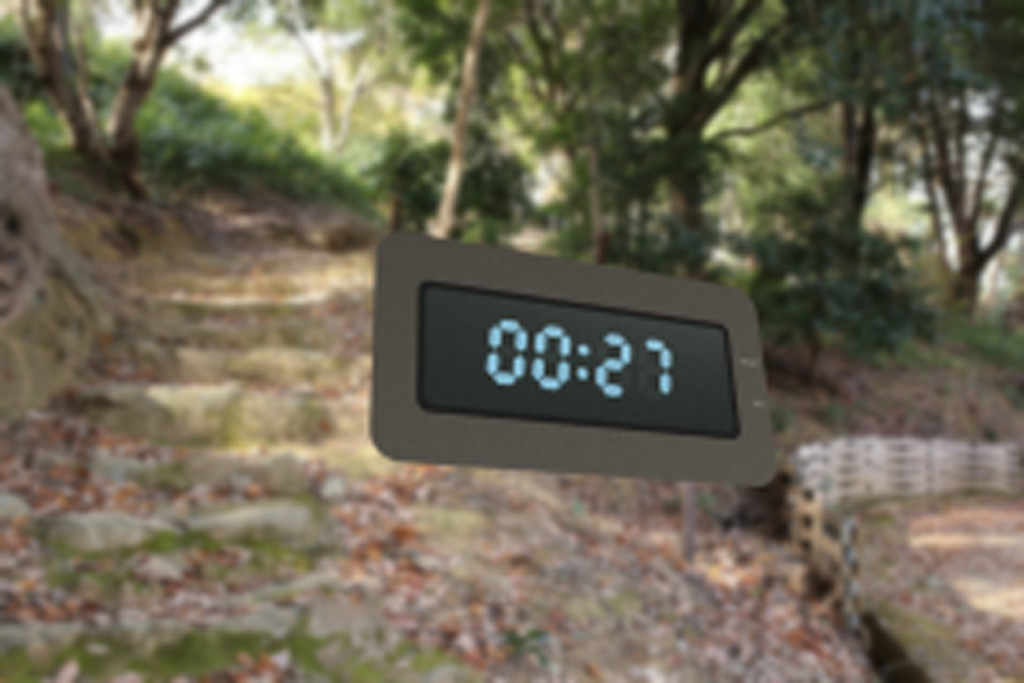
**0:27**
